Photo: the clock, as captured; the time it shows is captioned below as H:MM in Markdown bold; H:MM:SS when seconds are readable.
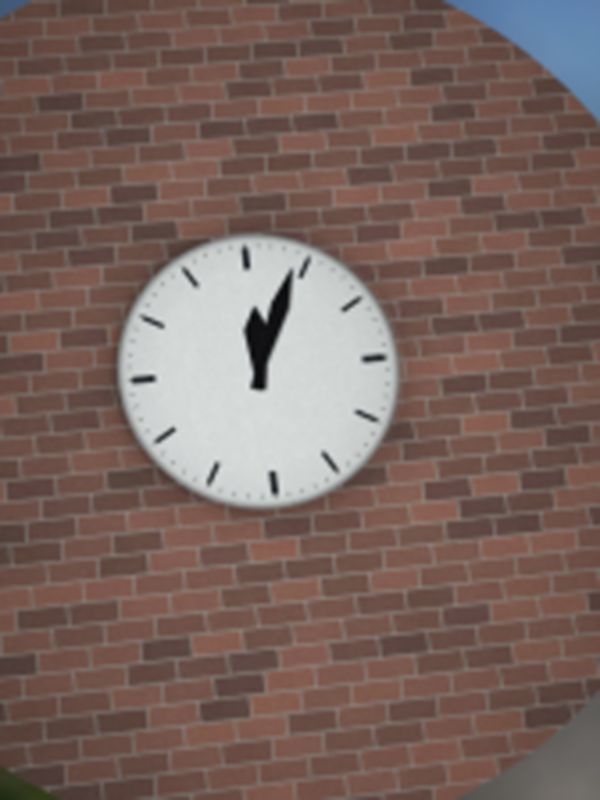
**12:04**
